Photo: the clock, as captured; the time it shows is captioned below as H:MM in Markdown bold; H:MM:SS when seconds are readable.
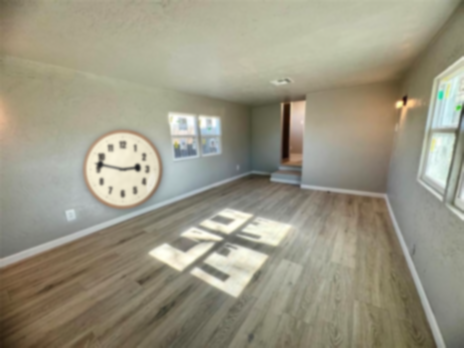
**2:47**
